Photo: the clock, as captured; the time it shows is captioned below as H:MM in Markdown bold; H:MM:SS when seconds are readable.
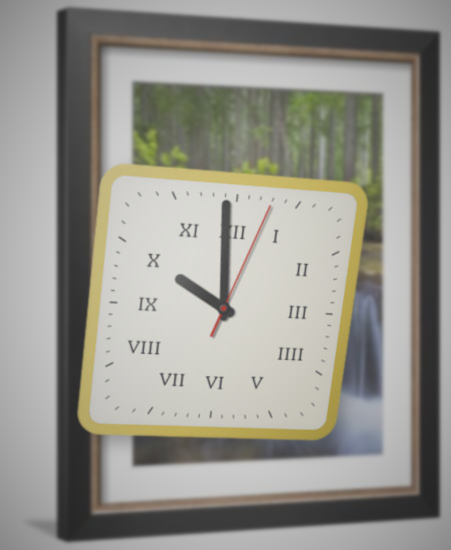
**9:59:03**
